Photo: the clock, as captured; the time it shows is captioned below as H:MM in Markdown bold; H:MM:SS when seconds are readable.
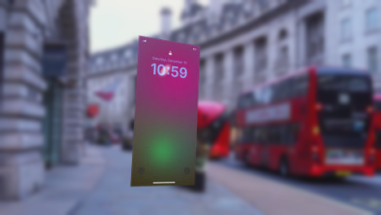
**10:59**
